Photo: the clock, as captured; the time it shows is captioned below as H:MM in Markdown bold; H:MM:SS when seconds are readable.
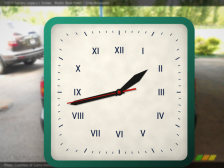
**1:42:43**
